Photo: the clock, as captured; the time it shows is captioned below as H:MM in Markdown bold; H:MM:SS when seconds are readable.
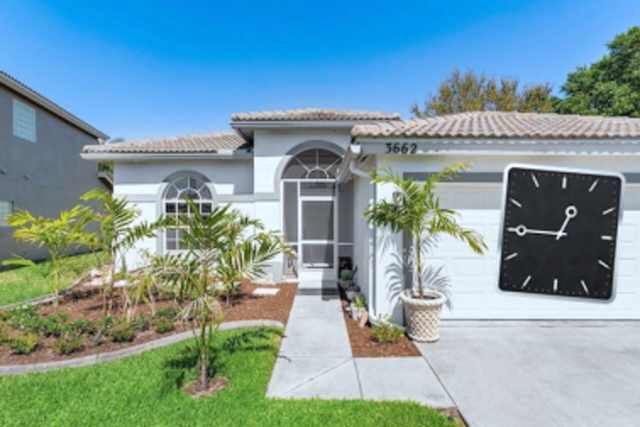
**12:45**
